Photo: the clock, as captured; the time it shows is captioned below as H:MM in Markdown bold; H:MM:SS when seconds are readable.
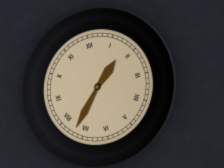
**1:37**
